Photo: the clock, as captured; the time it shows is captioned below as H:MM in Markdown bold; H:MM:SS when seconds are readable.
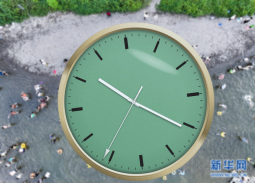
**10:20:36**
